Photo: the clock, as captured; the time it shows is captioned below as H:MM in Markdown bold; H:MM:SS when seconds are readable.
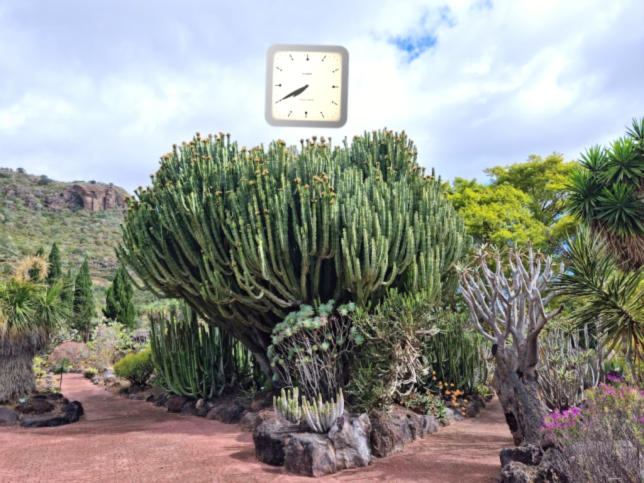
**7:40**
